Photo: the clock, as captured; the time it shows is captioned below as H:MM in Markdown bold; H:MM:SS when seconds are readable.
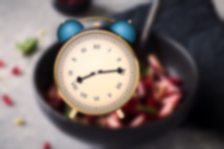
**8:14**
